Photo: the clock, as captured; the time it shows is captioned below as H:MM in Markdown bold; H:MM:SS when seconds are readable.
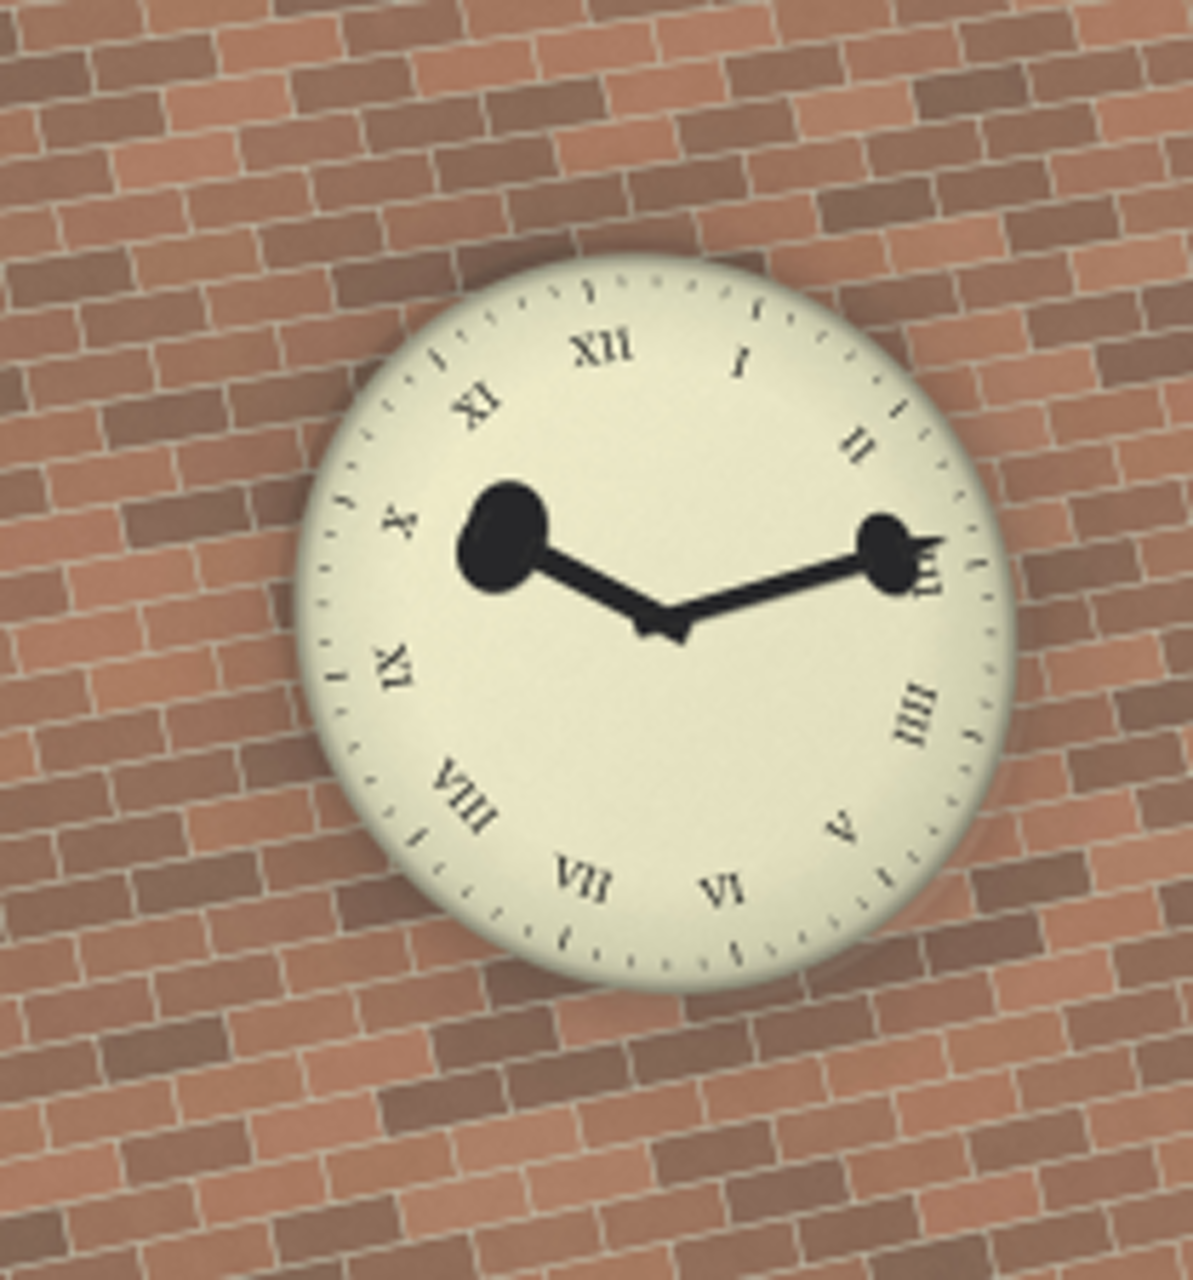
**10:14**
